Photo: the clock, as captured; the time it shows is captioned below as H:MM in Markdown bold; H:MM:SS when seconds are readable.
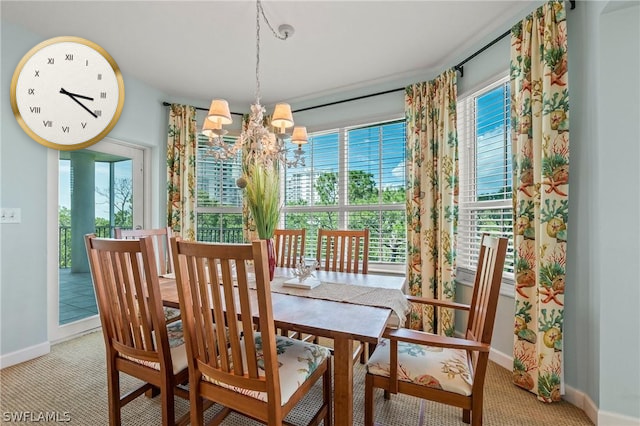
**3:21**
